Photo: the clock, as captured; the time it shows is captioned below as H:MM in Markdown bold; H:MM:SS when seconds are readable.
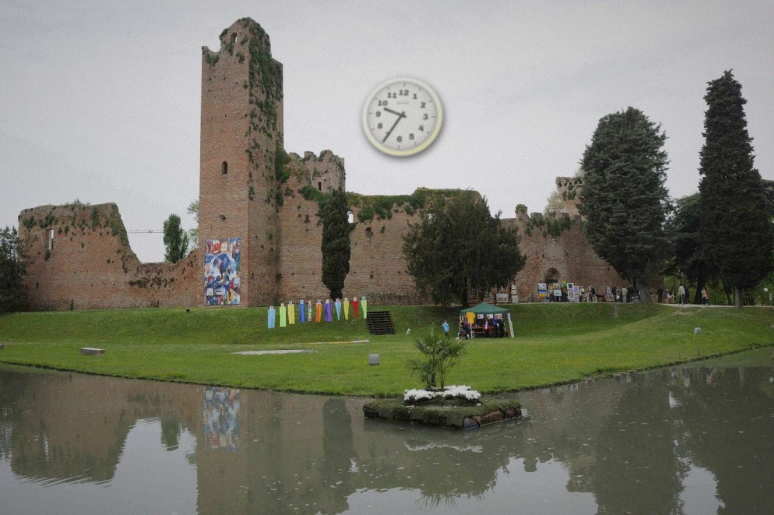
**9:35**
